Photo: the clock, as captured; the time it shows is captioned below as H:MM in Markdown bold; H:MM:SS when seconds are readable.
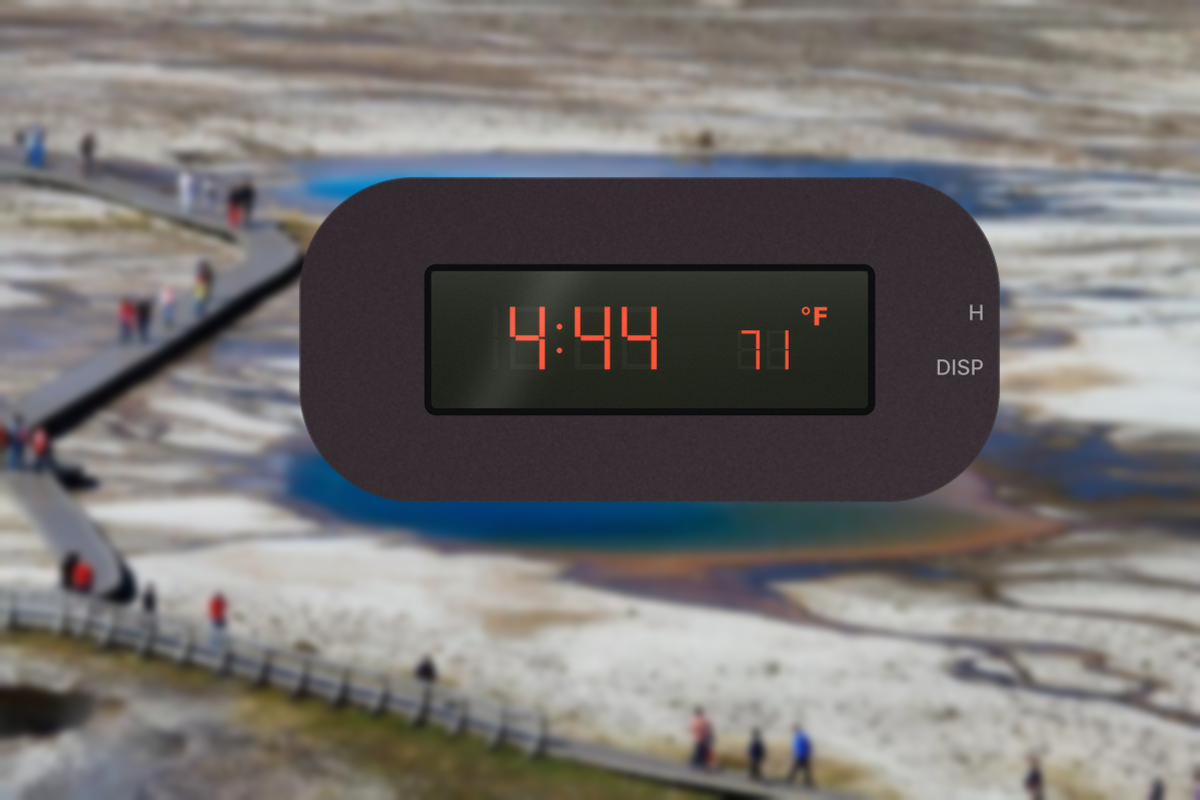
**4:44**
